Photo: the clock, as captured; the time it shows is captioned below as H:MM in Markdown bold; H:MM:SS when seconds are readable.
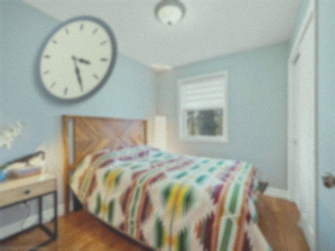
**3:25**
